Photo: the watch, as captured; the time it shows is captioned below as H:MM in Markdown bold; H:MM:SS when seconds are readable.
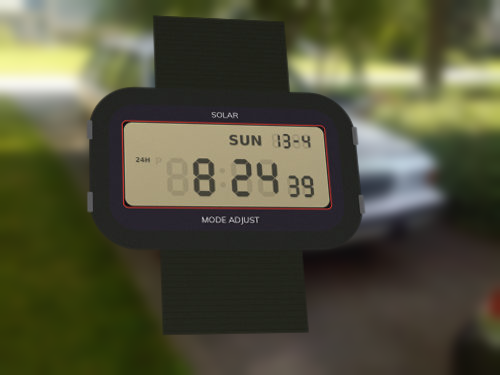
**8:24:39**
